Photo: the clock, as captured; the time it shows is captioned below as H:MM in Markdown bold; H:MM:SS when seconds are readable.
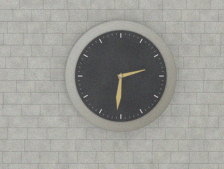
**2:31**
